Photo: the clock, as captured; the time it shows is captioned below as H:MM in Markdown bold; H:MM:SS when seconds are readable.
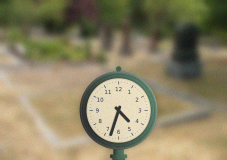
**4:33**
